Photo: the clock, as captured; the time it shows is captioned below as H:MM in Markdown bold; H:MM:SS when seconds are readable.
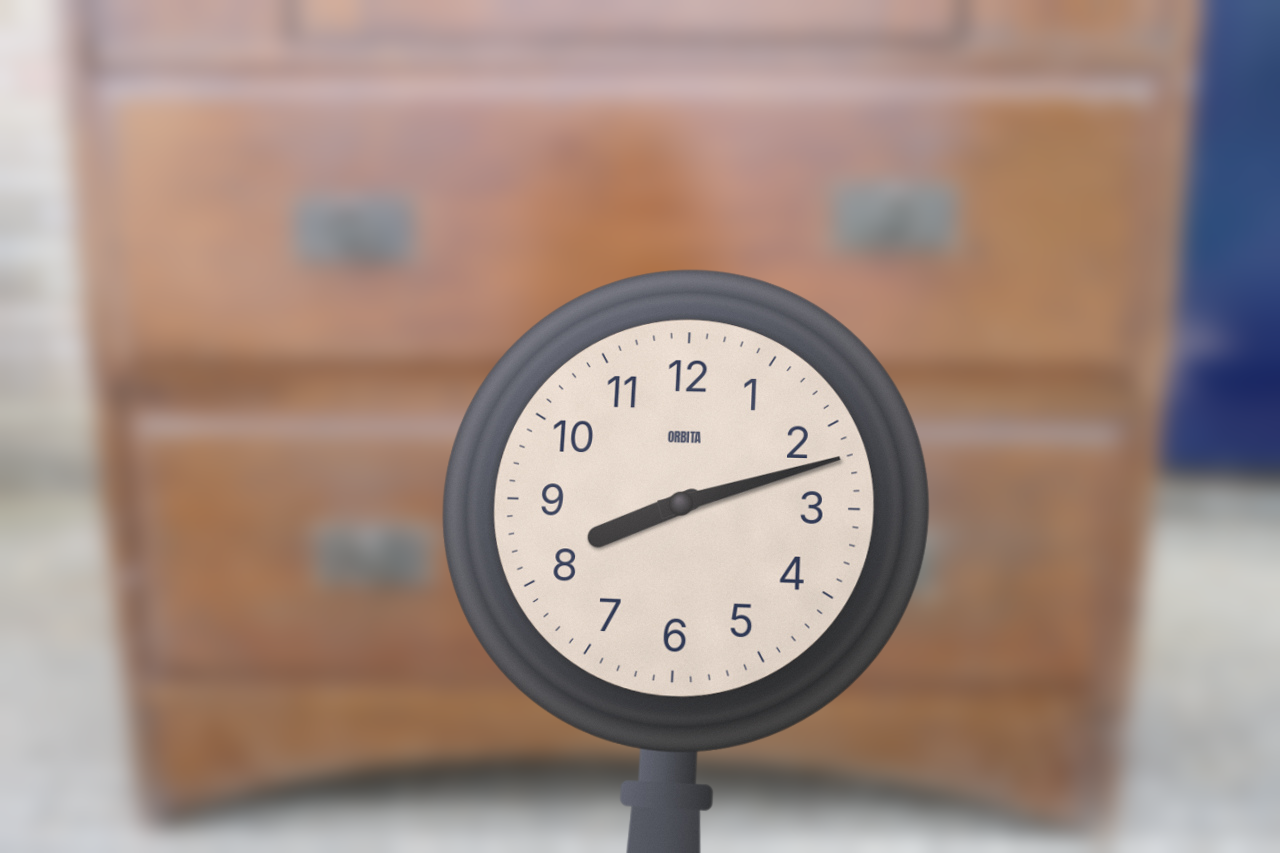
**8:12**
